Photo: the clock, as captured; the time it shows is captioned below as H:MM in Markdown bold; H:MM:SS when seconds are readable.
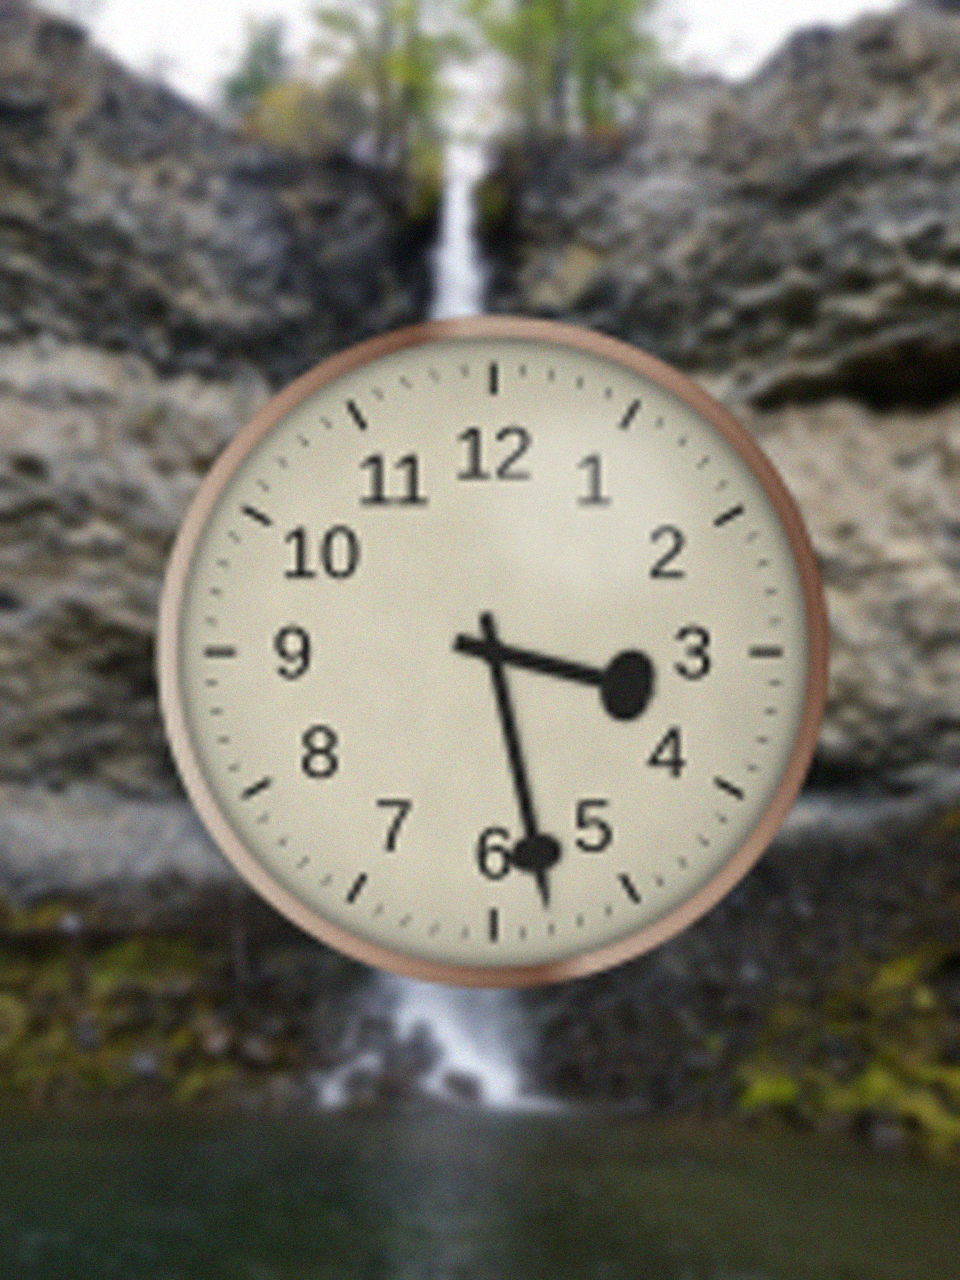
**3:28**
